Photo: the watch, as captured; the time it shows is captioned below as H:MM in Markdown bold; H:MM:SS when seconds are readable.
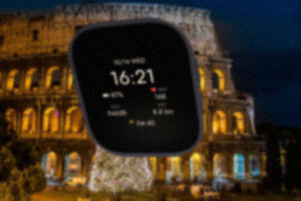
**16:21**
